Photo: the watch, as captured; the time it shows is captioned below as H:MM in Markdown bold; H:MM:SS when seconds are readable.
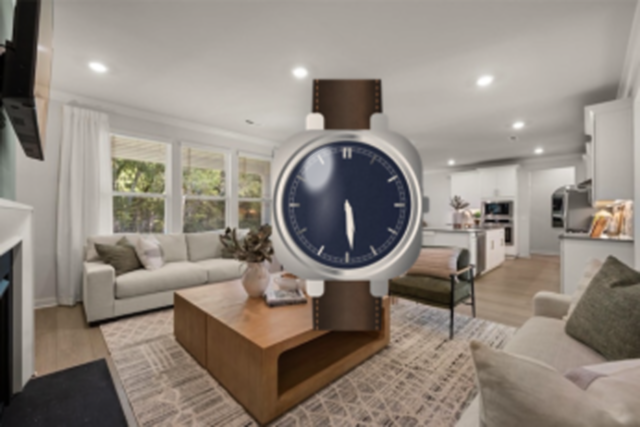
**5:29**
